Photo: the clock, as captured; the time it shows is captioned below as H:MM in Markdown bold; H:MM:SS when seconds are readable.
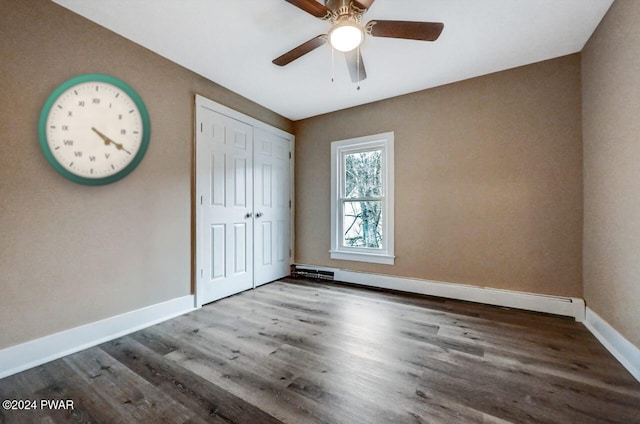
**4:20**
